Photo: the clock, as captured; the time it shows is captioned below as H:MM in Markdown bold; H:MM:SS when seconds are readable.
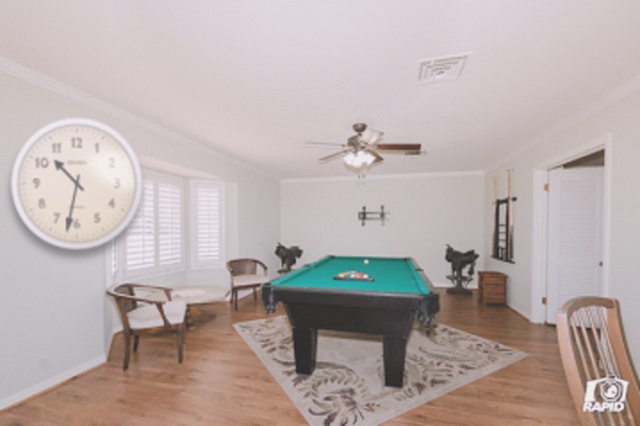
**10:32**
